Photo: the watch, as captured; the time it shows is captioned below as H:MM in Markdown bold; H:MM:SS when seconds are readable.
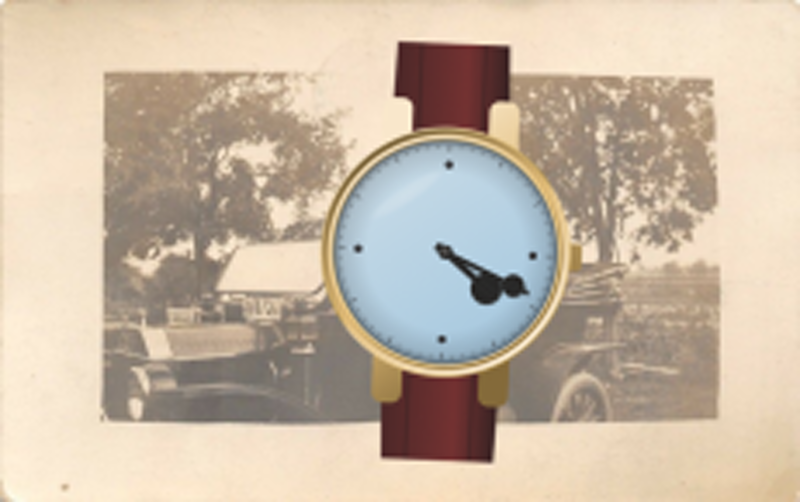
**4:19**
